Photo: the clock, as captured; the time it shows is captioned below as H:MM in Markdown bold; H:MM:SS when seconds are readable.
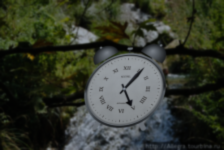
**5:06**
